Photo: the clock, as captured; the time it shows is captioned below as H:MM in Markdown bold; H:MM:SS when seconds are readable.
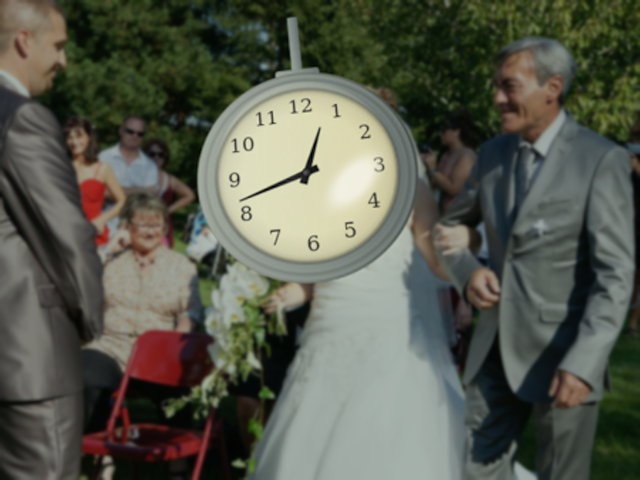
**12:42**
